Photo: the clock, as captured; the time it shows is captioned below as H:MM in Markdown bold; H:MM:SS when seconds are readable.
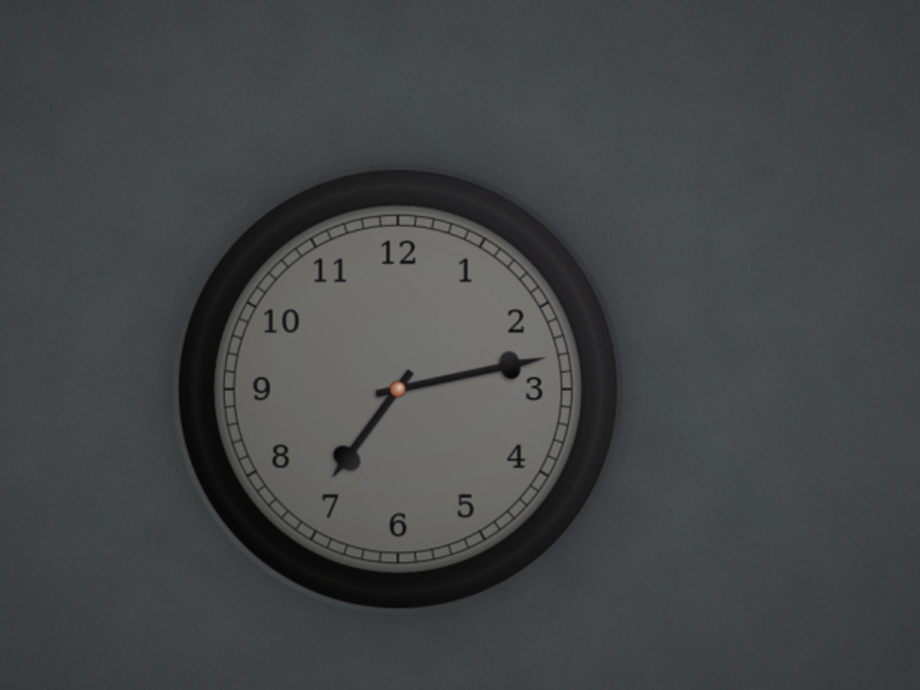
**7:13**
